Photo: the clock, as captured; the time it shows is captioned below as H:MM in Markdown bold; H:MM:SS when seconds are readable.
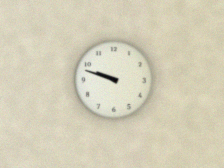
**9:48**
